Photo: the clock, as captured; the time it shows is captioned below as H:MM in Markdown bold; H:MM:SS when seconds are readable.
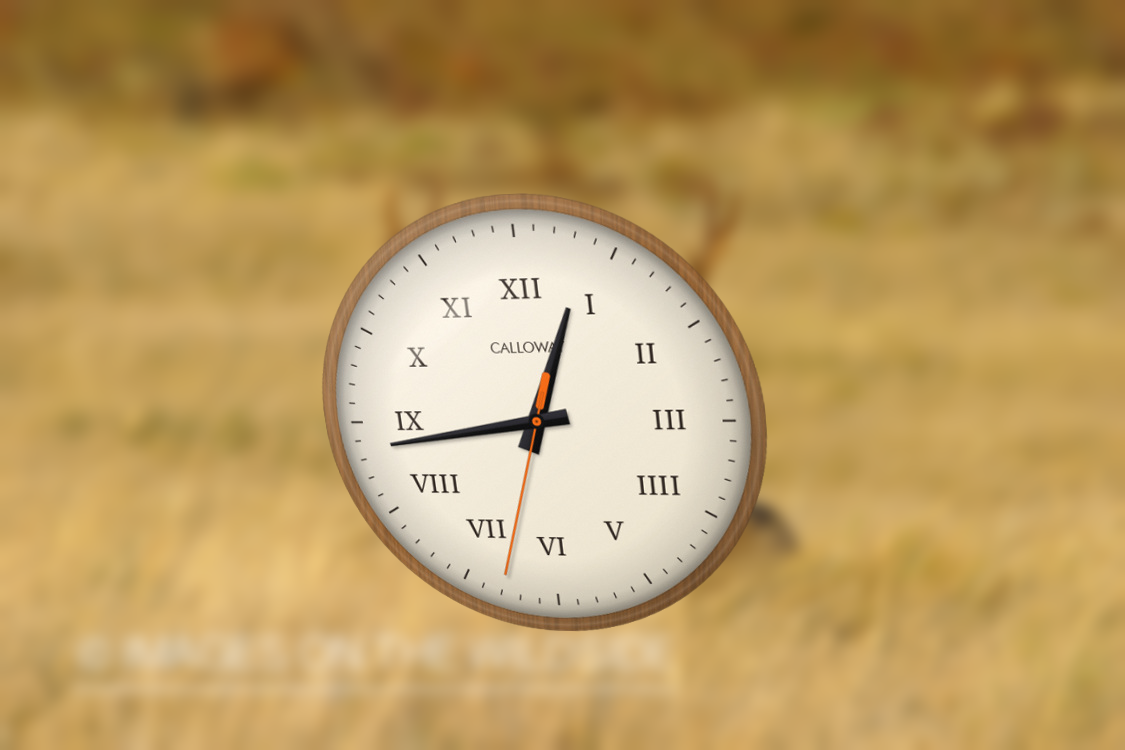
**12:43:33**
